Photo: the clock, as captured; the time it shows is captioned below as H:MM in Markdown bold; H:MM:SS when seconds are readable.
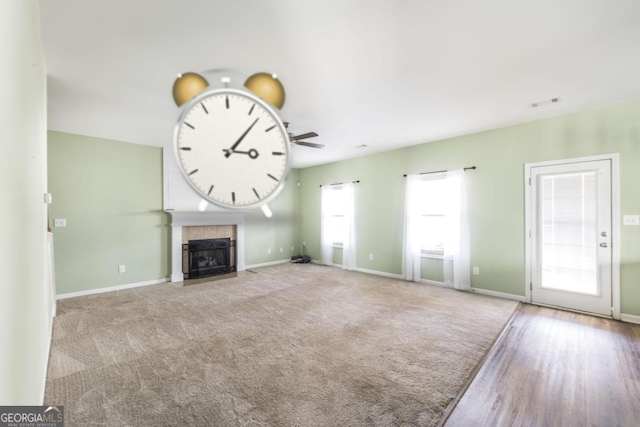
**3:07**
